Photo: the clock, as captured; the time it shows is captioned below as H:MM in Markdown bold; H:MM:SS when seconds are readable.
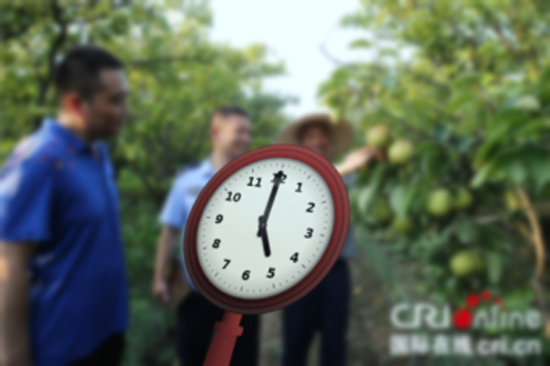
**5:00**
